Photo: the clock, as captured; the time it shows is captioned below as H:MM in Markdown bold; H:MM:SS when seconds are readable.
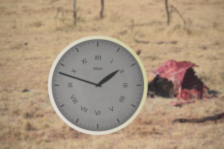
**1:48**
